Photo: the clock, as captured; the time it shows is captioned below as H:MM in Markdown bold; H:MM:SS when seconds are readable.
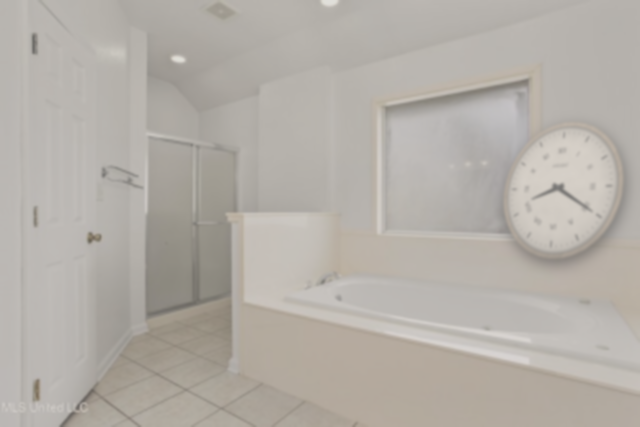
**8:20**
